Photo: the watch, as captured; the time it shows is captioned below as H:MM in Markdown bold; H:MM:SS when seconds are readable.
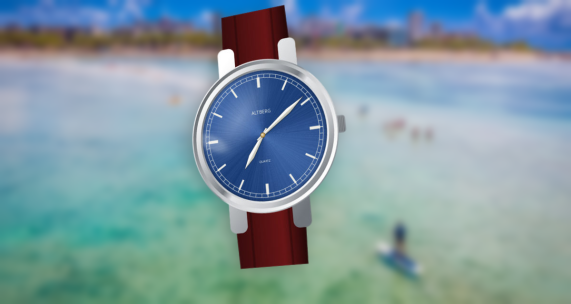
**7:09**
